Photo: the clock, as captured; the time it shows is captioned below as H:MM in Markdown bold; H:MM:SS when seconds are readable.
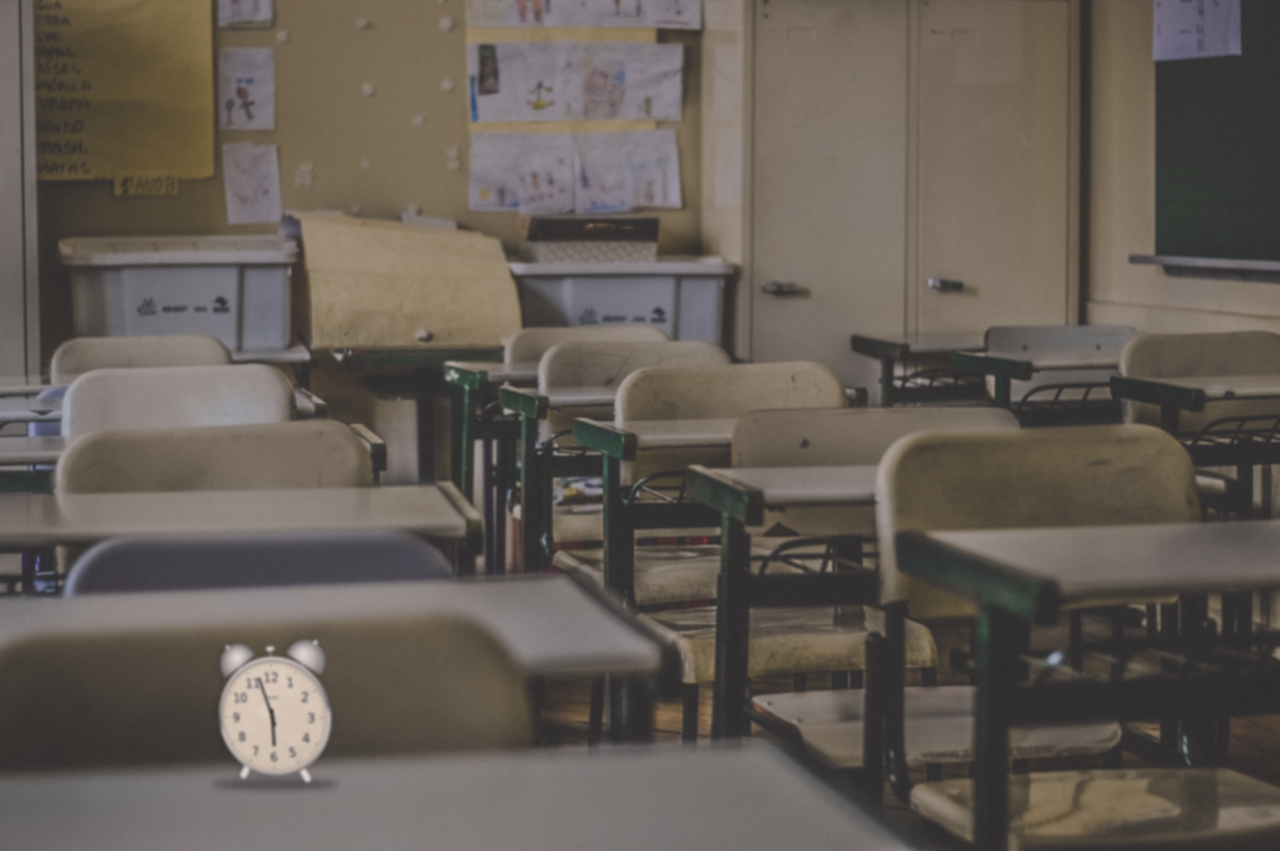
**5:57**
